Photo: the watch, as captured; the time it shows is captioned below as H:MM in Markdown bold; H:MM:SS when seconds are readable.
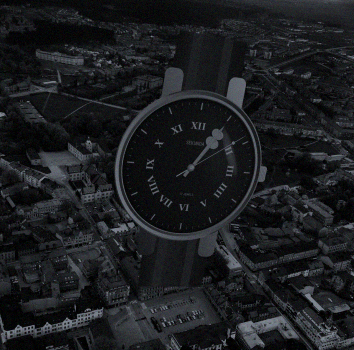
**1:05:09**
